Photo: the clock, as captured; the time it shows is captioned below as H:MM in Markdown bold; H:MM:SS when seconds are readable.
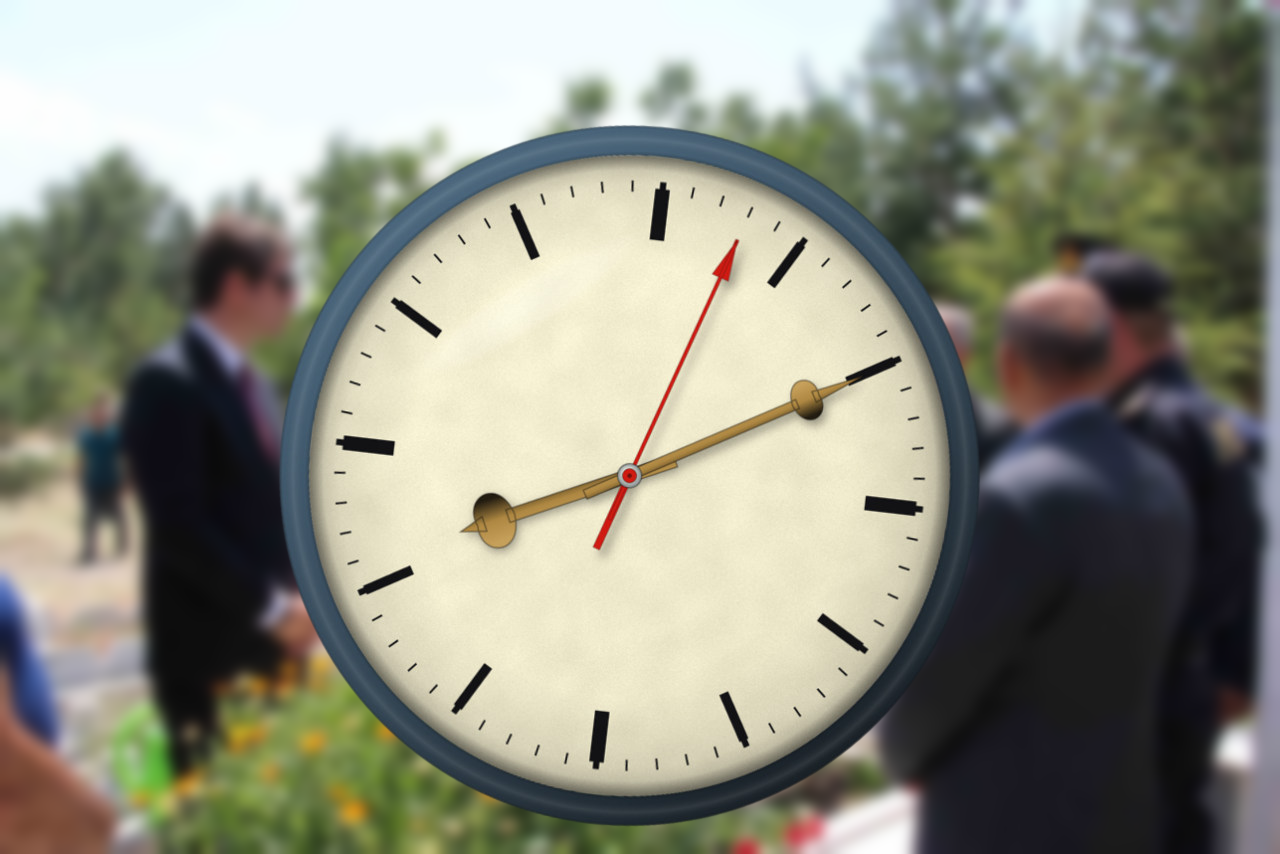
**8:10:03**
